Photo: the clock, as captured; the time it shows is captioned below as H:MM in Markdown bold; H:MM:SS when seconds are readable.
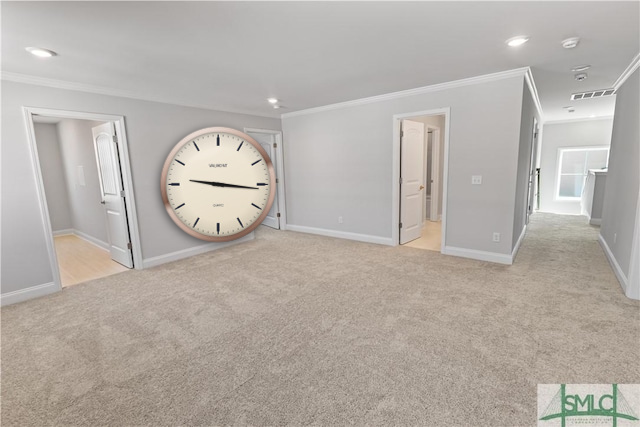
**9:16**
